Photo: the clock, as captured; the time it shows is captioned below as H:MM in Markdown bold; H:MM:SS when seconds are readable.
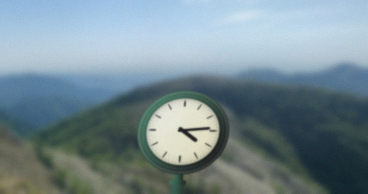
**4:14**
